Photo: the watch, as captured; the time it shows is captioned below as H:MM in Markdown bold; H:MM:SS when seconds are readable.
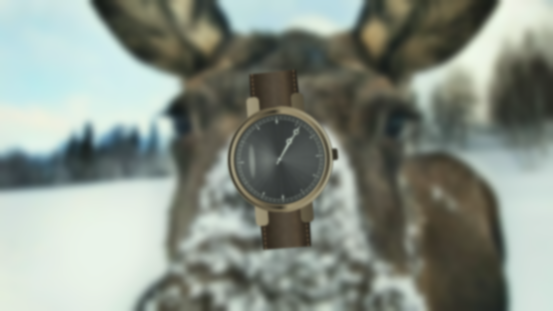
**1:06**
